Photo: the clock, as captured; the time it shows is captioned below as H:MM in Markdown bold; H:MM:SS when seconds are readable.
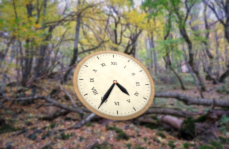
**4:35**
